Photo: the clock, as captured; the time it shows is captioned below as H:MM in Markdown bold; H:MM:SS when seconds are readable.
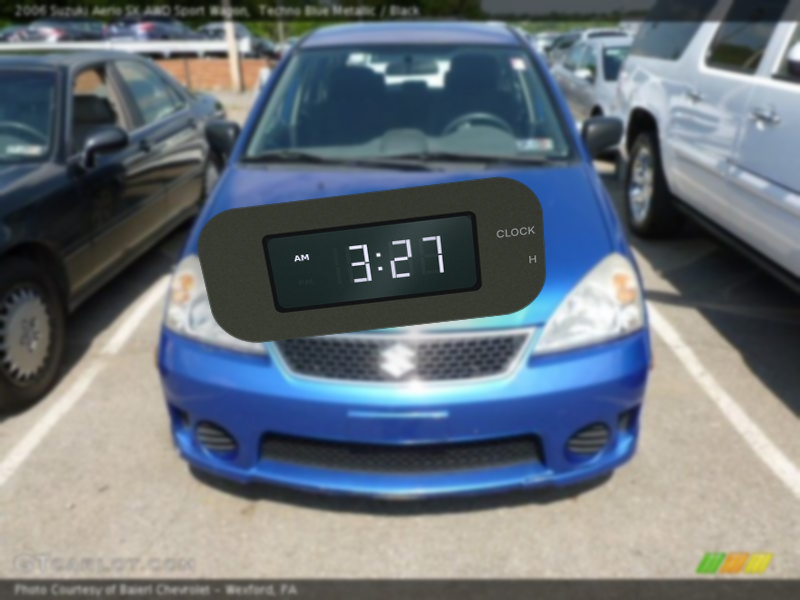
**3:27**
